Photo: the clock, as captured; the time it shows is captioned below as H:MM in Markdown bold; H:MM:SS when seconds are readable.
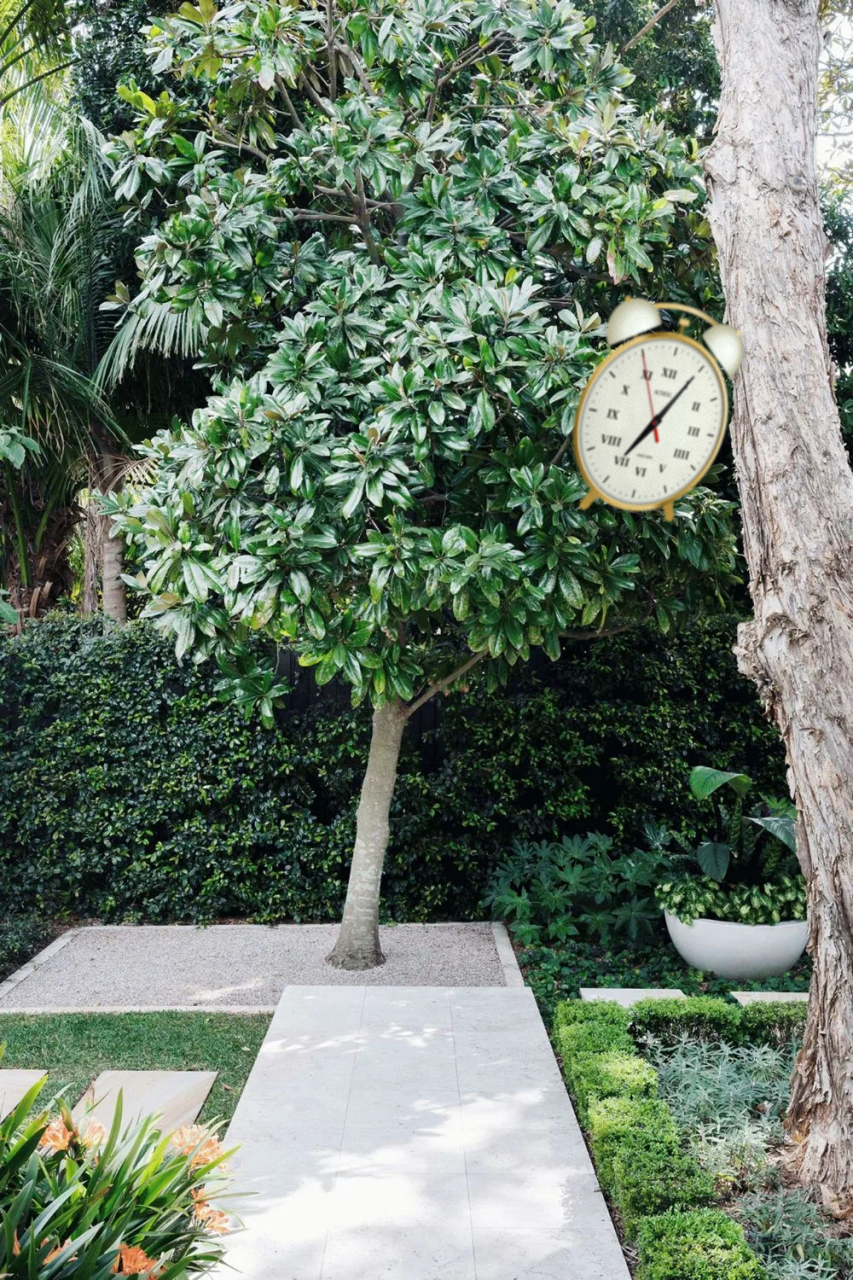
**7:04:55**
